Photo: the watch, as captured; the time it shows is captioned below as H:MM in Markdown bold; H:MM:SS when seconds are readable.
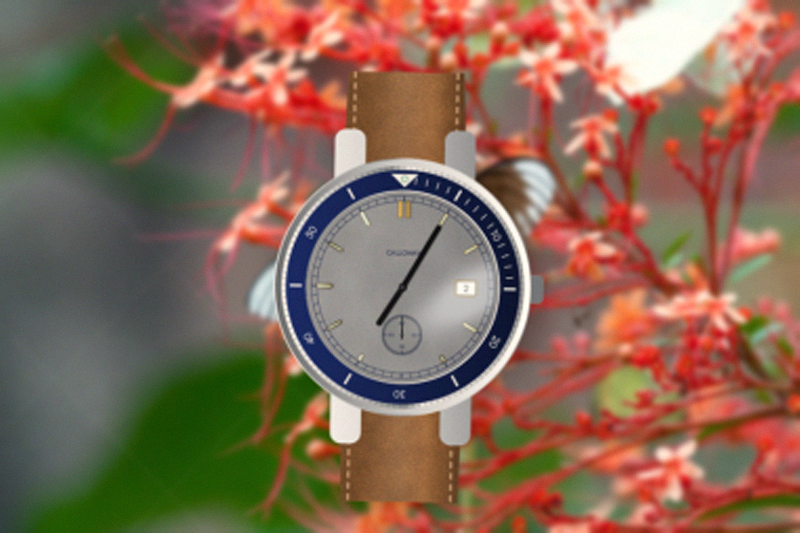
**7:05**
